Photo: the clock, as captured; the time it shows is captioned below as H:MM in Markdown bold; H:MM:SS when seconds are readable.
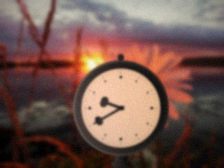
**9:40**
